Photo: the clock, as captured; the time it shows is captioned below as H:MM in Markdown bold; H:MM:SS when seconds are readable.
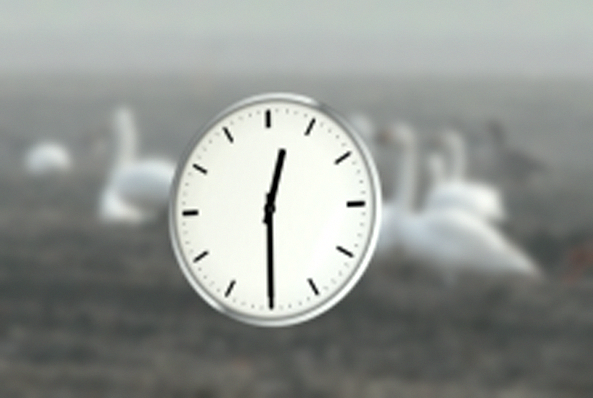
**12:30**
